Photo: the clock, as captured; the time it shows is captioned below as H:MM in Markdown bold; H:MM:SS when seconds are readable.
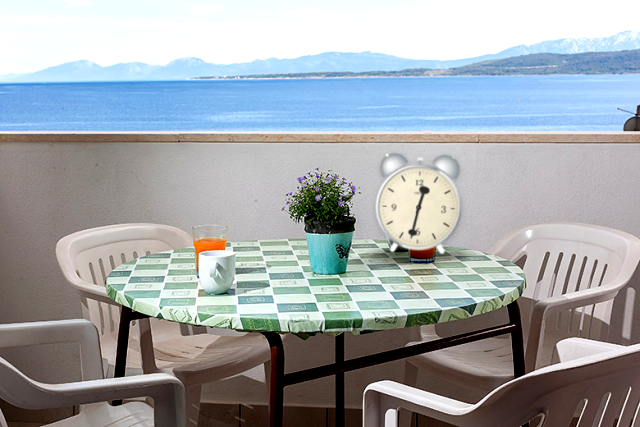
**12:32**
